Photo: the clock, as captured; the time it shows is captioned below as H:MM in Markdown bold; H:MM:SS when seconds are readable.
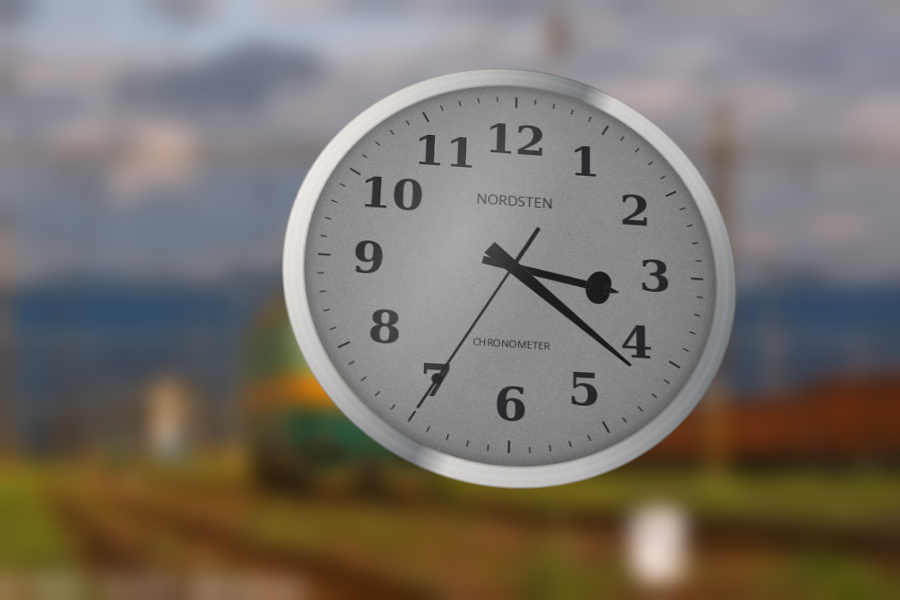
**3:21:35**
